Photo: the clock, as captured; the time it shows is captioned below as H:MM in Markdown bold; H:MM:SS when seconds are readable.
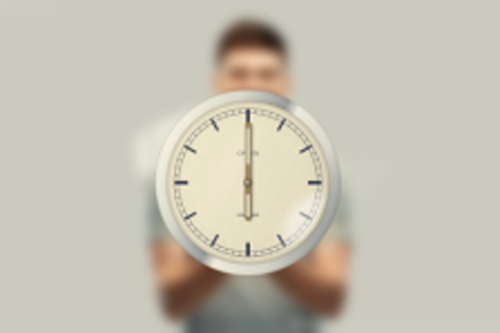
**6:00**
